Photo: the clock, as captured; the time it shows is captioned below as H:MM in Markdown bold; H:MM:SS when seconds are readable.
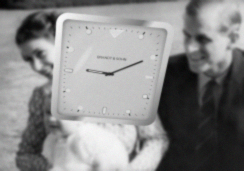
**9:10**
